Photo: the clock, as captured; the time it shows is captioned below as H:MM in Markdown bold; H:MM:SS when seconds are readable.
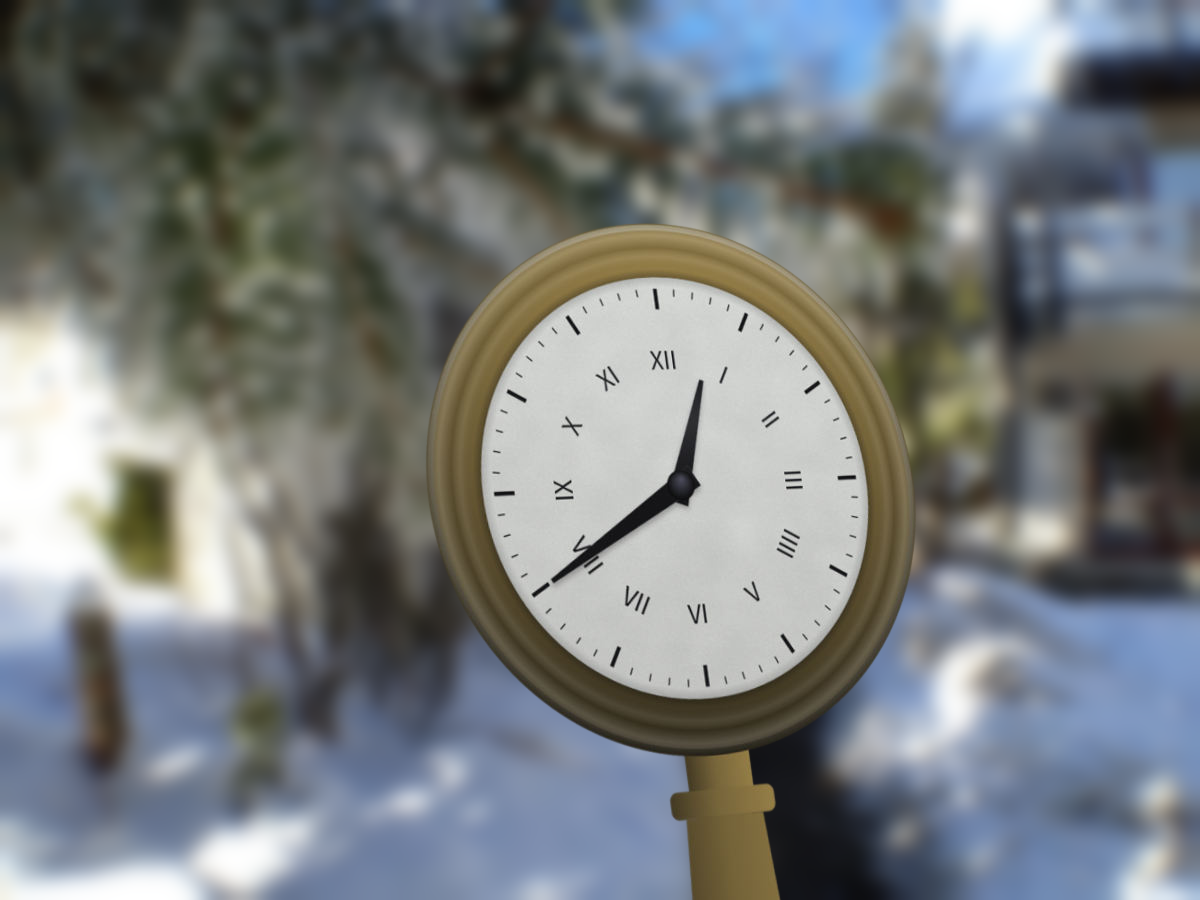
**12:40**
